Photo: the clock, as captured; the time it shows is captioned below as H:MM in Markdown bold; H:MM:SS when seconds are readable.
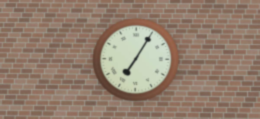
**7:05**
